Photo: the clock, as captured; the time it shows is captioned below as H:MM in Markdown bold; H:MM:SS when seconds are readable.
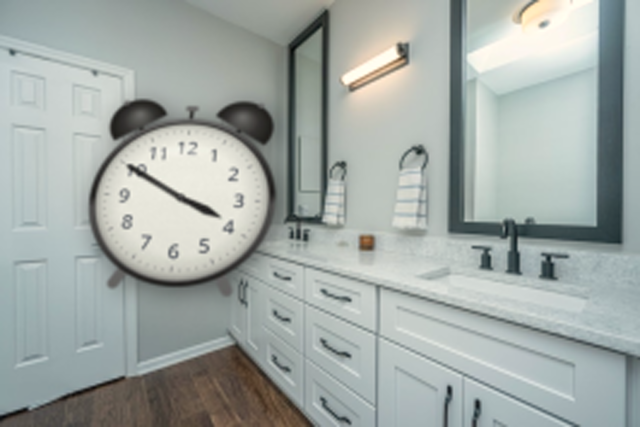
**3:50**
